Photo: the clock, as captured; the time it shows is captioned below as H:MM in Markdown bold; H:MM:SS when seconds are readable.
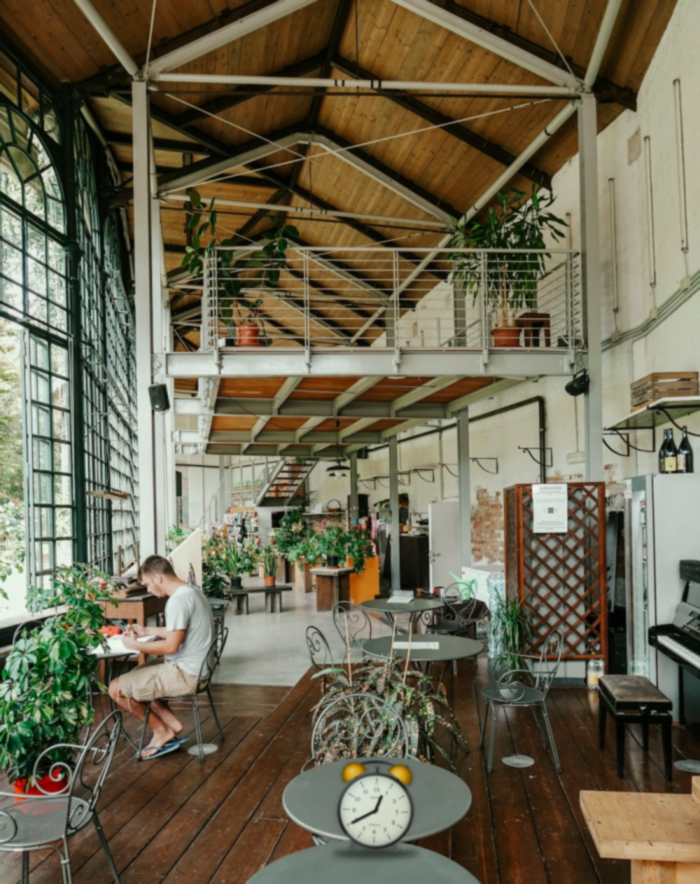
**12:40**
